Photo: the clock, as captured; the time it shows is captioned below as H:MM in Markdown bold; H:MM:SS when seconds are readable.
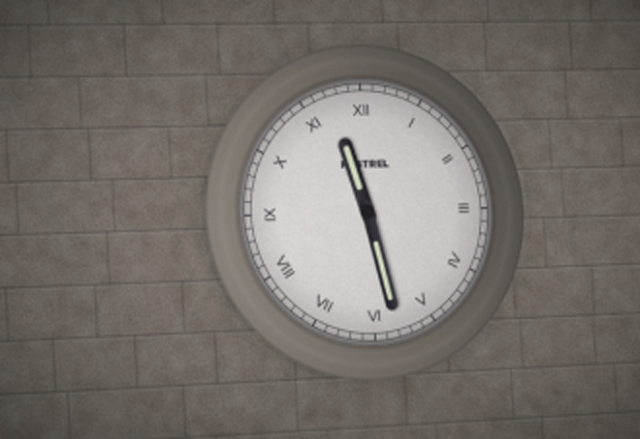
**11:28**
